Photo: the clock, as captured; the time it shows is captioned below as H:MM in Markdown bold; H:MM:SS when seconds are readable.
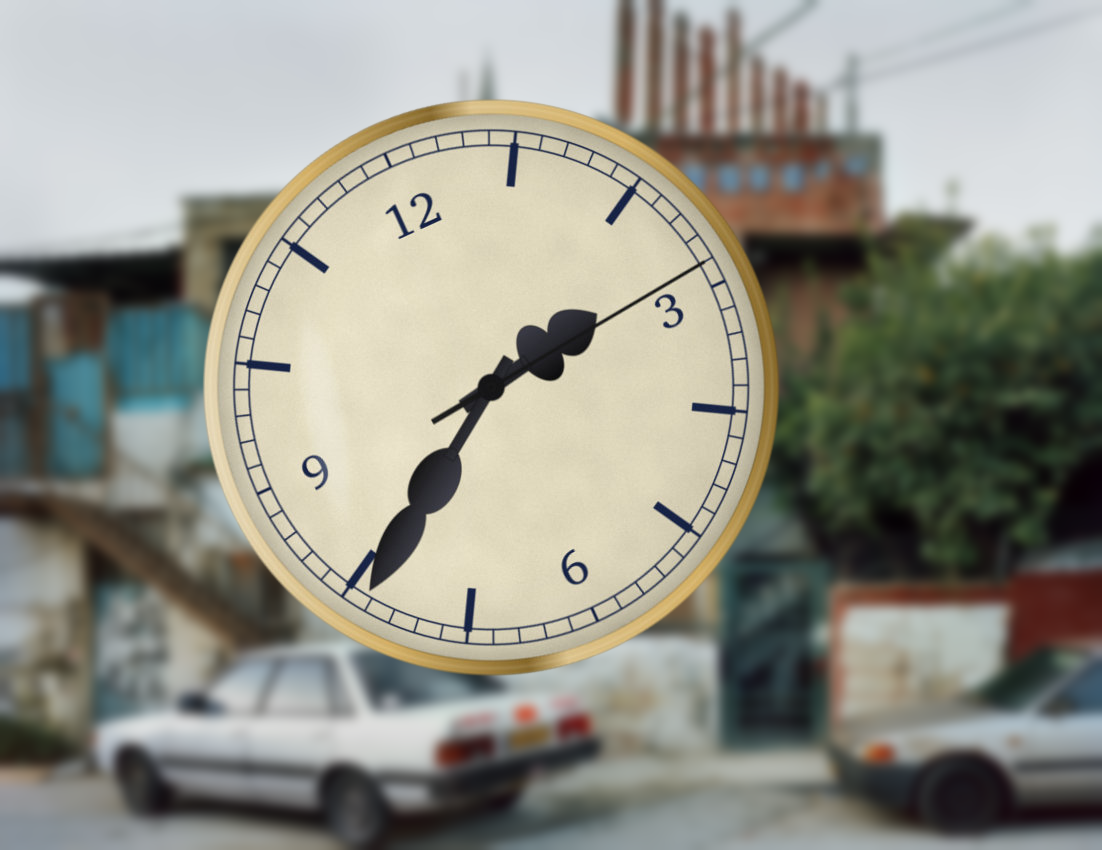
**2:39:14**
